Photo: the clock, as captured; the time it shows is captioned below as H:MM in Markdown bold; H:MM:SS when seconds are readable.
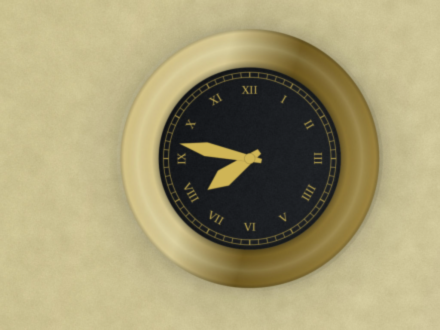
**7:47**
